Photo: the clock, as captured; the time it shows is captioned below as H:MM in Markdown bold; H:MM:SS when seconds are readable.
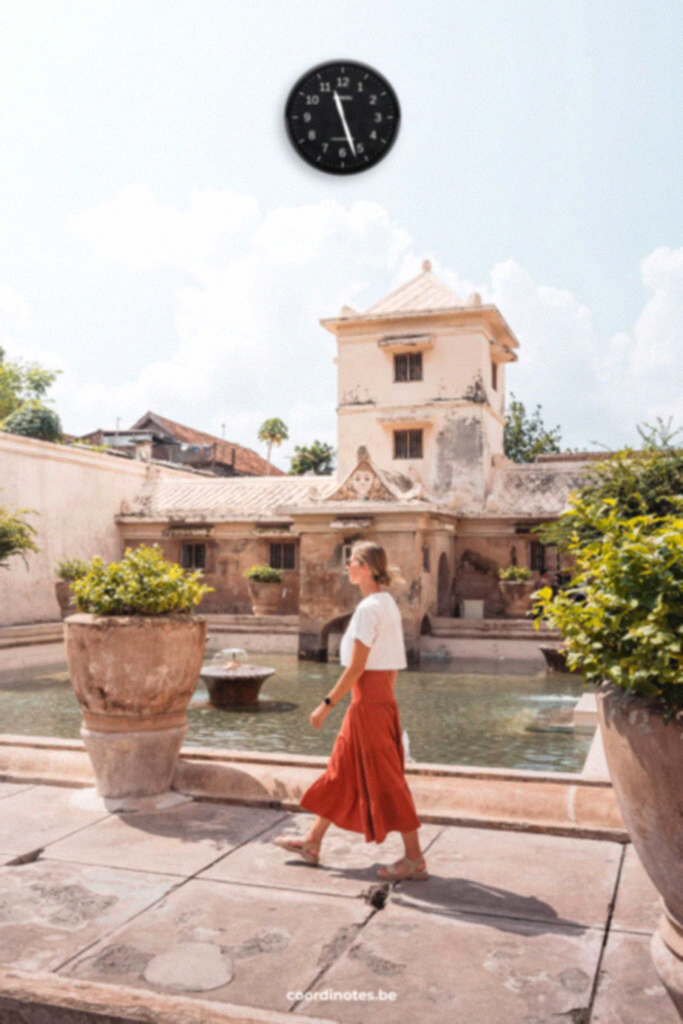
**11:27**
